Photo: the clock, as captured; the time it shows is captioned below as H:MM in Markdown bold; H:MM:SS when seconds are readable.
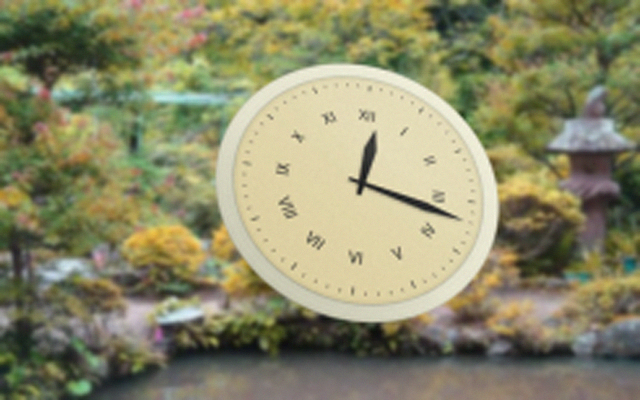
**12:17**
